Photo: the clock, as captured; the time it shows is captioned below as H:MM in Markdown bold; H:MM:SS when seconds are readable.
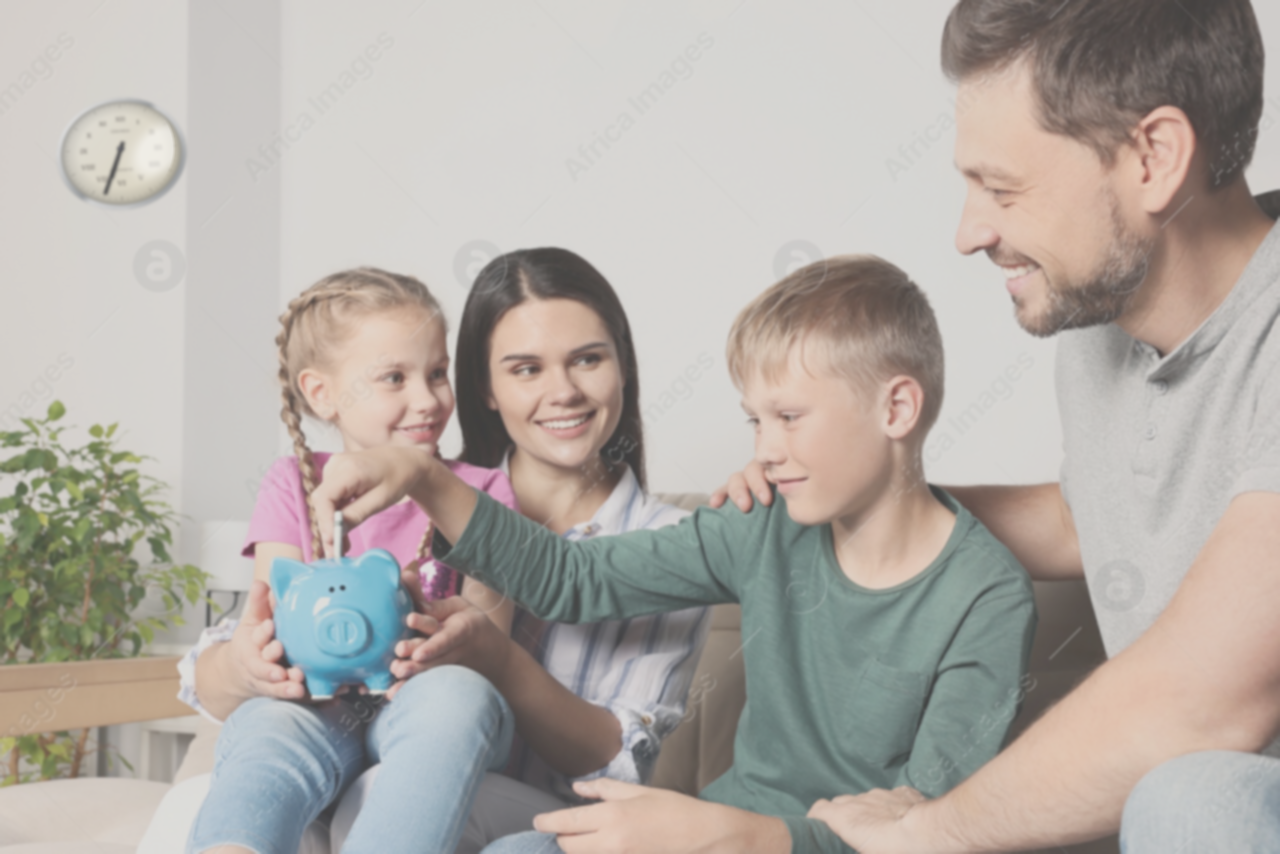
**6:33**
